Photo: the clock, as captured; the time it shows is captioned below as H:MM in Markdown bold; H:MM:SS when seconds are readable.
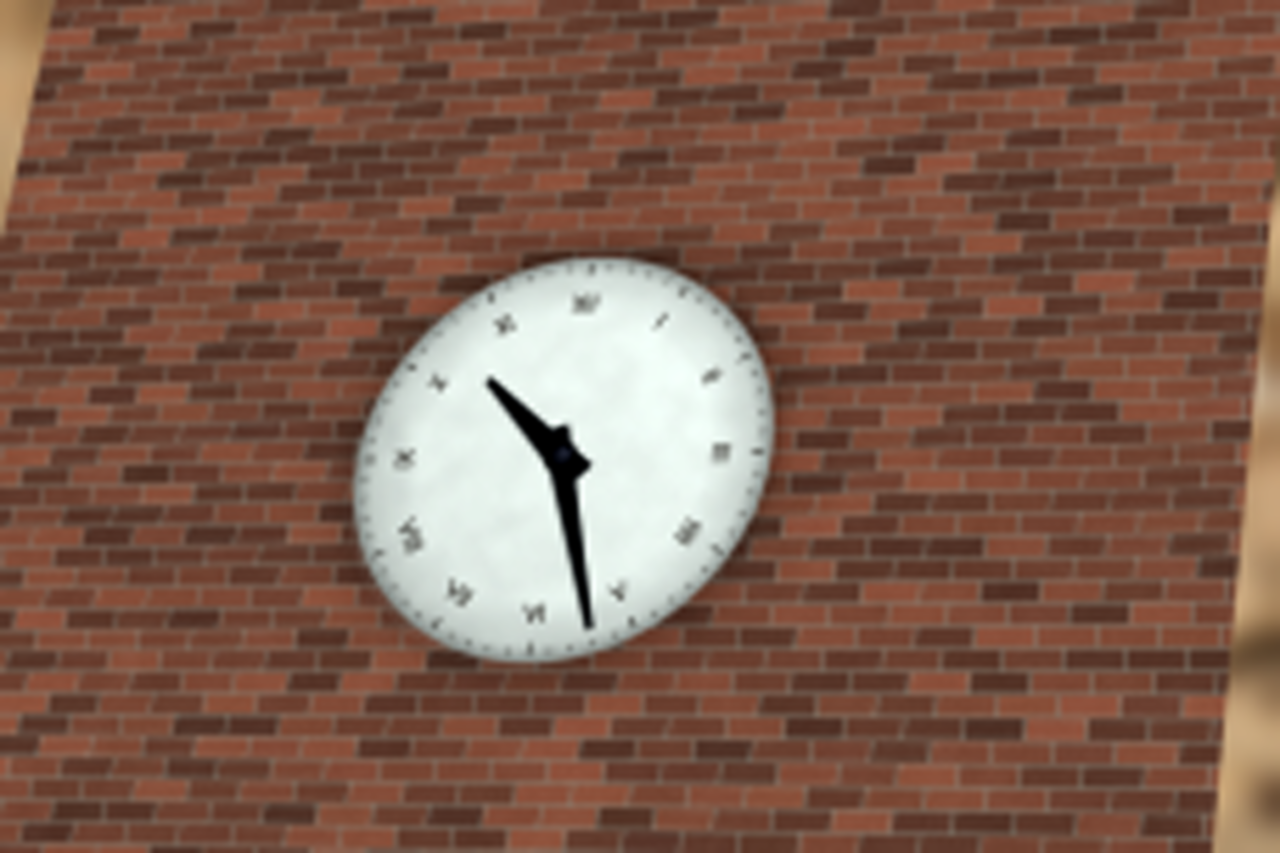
**10:27**
